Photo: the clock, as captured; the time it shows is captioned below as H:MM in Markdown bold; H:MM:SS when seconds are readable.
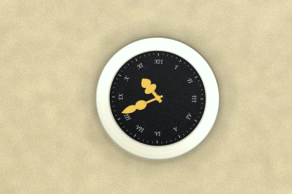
**10:41**
